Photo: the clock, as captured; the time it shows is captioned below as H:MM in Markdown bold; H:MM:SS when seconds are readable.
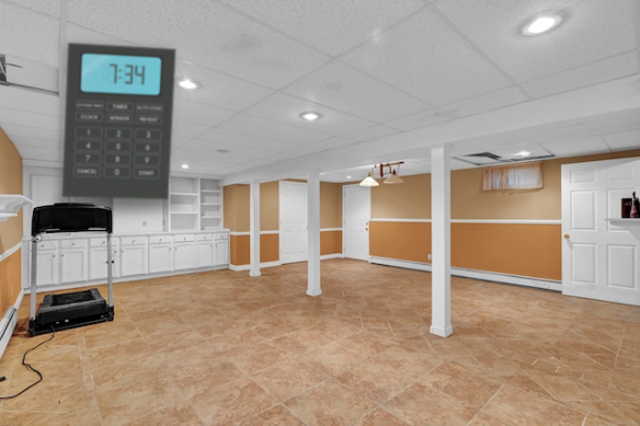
**7:34**
